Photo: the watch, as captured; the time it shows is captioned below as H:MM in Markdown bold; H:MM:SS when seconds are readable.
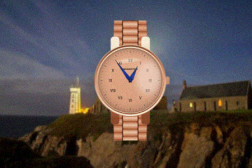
**12:54**
